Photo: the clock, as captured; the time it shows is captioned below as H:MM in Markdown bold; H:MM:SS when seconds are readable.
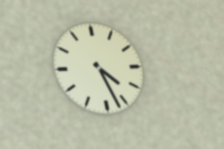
**4:27**
